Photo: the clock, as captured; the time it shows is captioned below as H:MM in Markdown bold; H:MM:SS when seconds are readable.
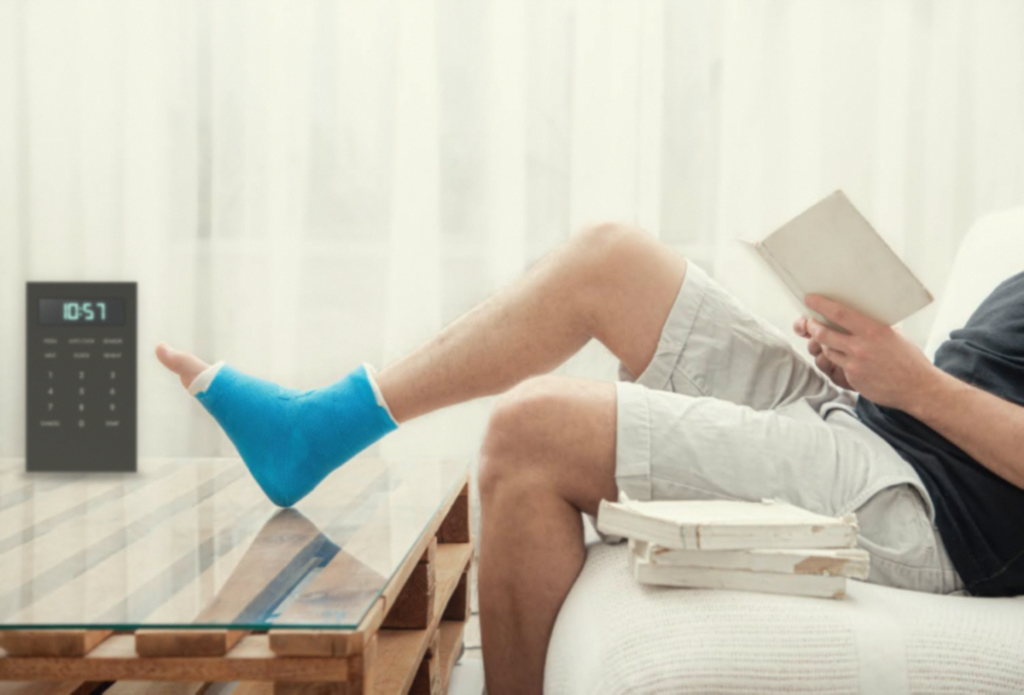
**10:57**
